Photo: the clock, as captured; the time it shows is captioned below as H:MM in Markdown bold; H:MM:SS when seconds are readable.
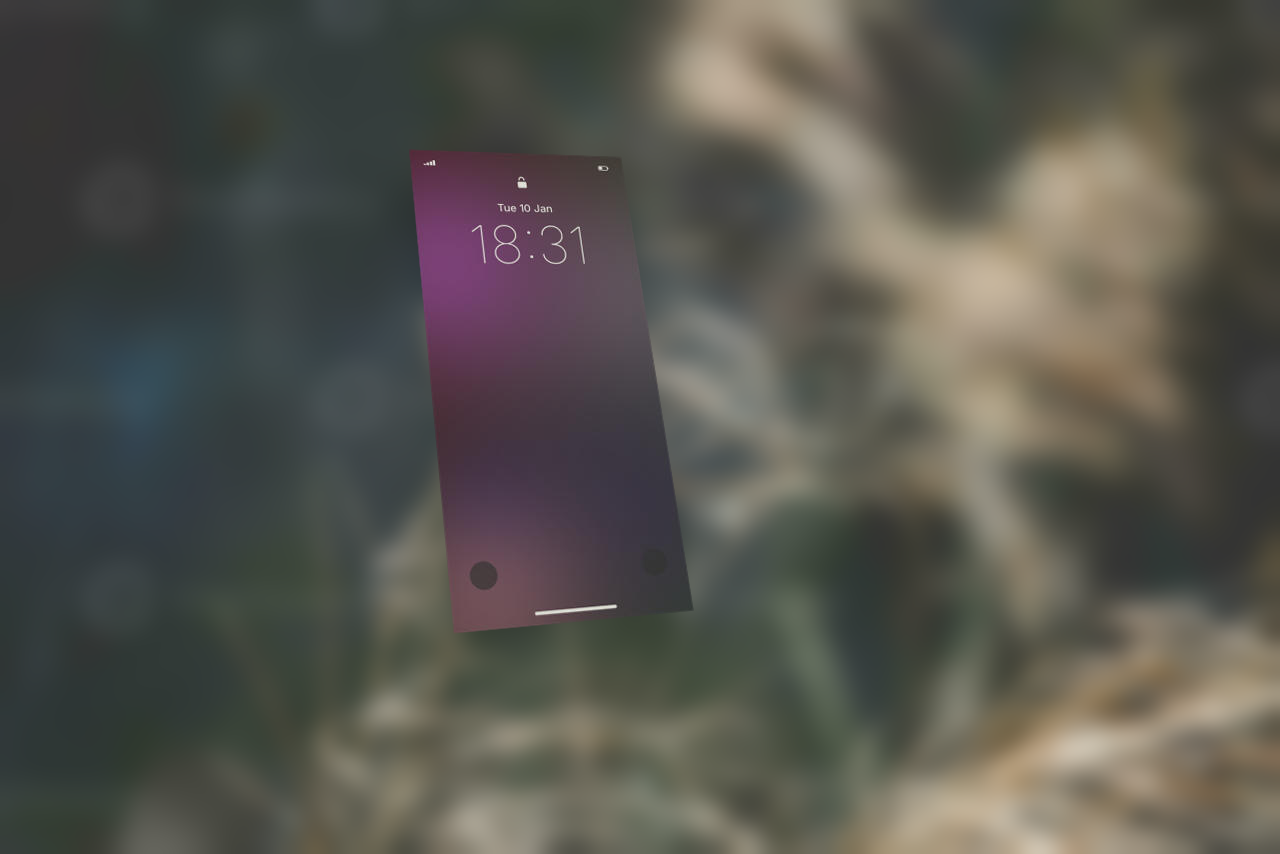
**18:31**
